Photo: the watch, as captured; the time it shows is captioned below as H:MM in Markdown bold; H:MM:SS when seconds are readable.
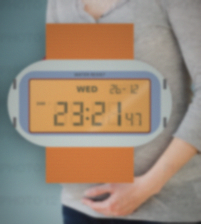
**23:21:47**
